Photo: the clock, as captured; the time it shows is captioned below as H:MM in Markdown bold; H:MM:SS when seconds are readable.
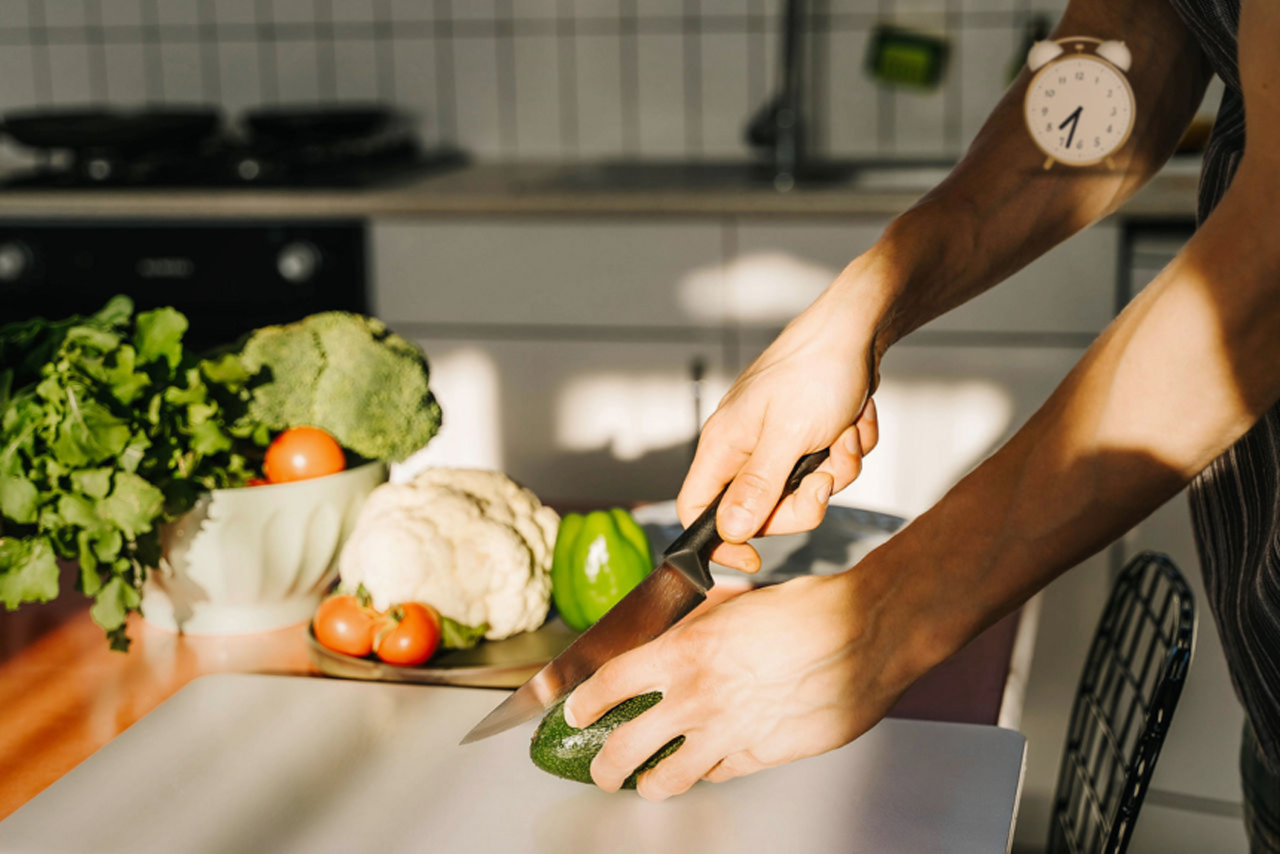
**7:33**
